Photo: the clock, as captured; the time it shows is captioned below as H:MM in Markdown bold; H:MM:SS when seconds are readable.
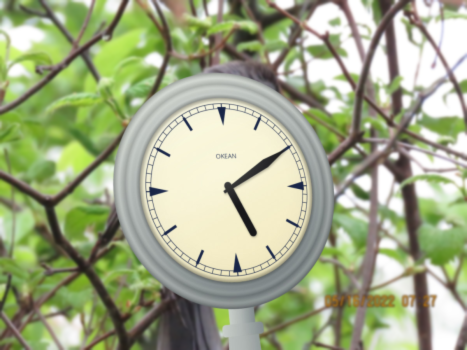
**5:10**
